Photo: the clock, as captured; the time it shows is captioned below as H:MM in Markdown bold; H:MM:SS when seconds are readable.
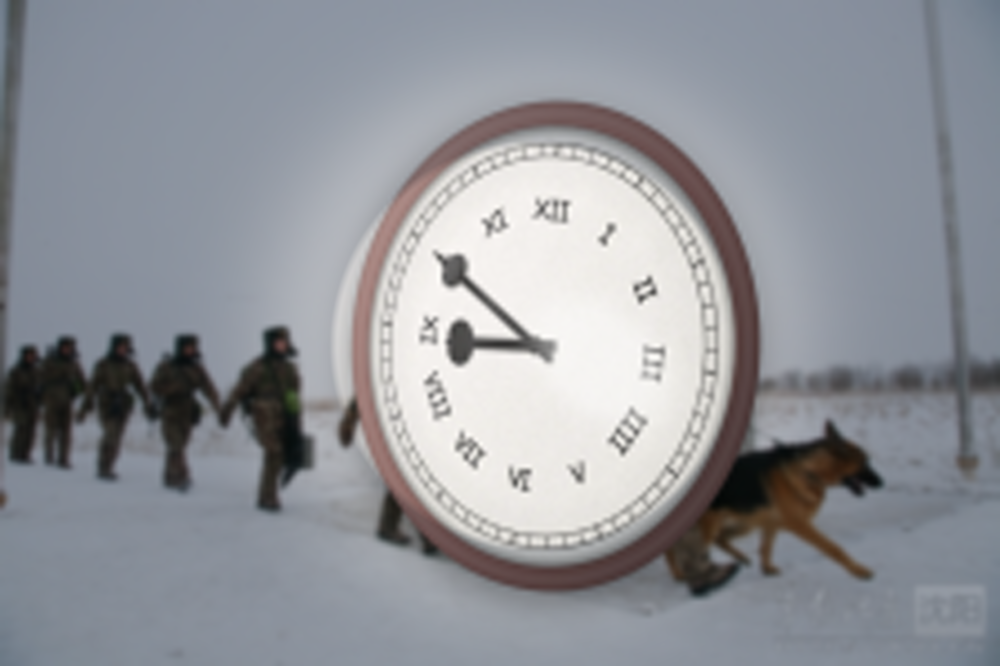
**8:50**
